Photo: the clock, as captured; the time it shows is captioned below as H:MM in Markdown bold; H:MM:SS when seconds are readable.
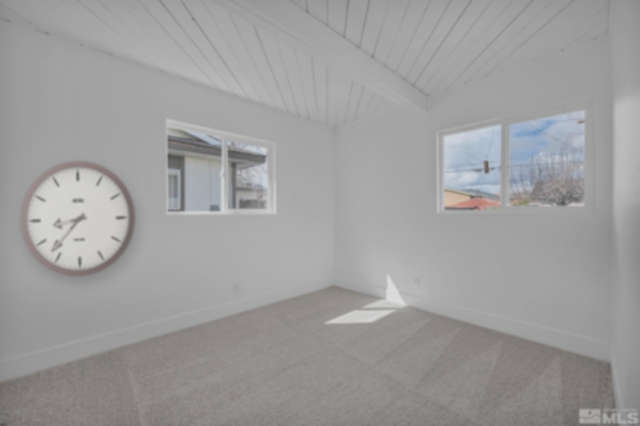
**8:37**
